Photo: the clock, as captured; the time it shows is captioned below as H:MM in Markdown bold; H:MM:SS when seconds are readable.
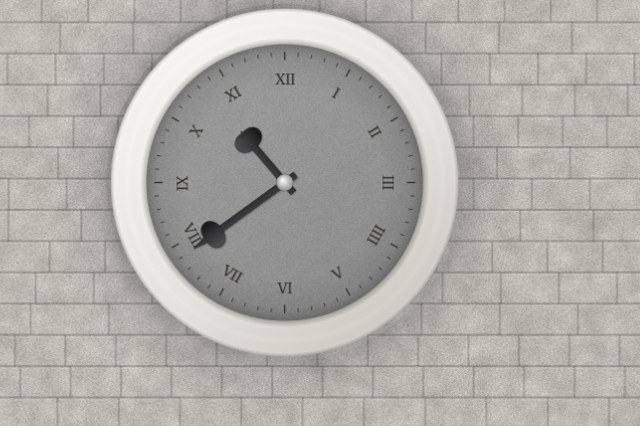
**10:39**
